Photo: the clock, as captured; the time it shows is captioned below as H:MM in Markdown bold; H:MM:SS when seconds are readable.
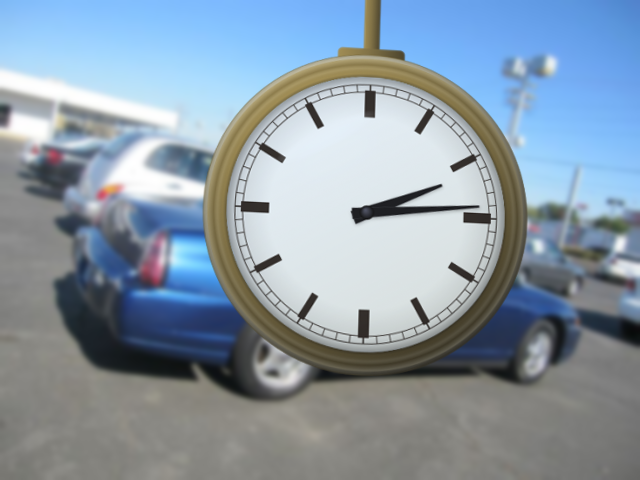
**2:14**
